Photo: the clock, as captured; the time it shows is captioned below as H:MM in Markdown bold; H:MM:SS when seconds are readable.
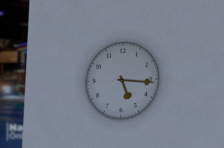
**5:16**
